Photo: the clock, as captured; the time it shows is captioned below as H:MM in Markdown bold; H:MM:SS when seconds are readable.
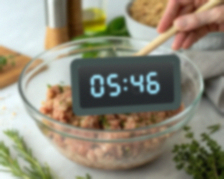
**5:46**
